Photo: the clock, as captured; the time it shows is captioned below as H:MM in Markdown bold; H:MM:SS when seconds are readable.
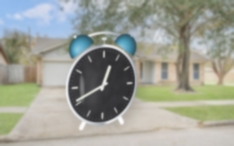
**12:41**
